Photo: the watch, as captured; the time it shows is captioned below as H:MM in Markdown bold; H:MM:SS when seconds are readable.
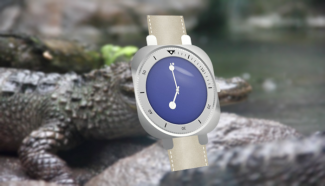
**6:59**
